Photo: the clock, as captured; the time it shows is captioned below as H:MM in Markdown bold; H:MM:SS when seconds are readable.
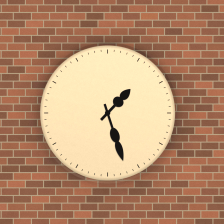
**1:27**
